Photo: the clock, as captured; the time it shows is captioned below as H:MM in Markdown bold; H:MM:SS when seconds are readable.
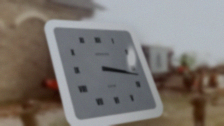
**3:17**
